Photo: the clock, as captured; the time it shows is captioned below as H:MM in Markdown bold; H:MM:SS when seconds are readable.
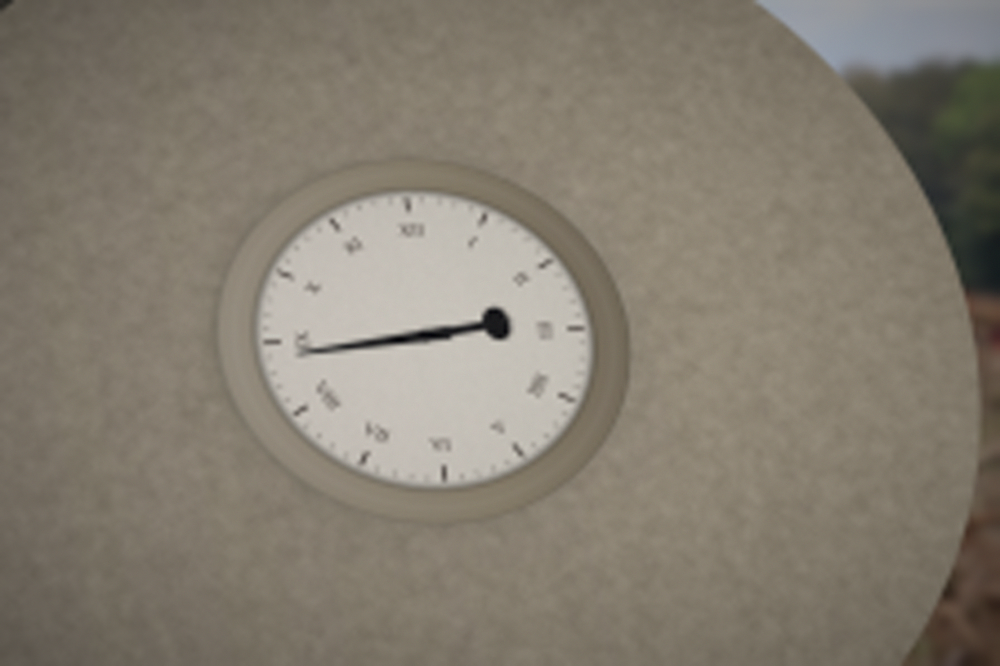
**2:44**
